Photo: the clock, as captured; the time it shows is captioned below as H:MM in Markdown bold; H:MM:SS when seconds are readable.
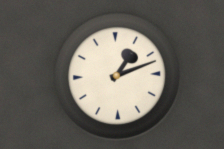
**1:12**
